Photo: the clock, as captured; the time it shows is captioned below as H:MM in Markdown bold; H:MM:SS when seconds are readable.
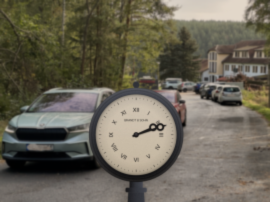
**2:12**
